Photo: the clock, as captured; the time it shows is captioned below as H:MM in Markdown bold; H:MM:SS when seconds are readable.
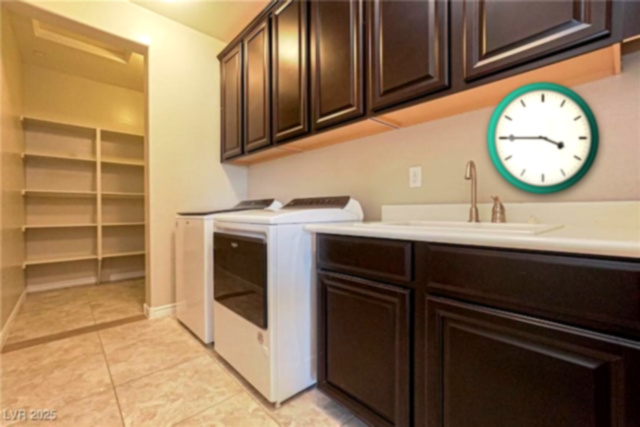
**3:45**
